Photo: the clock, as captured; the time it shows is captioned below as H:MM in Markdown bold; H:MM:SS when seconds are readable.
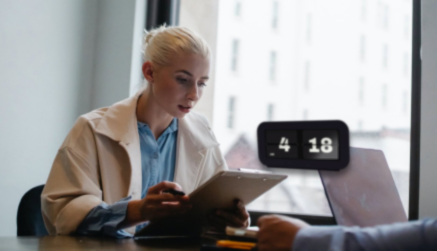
**4:18**
